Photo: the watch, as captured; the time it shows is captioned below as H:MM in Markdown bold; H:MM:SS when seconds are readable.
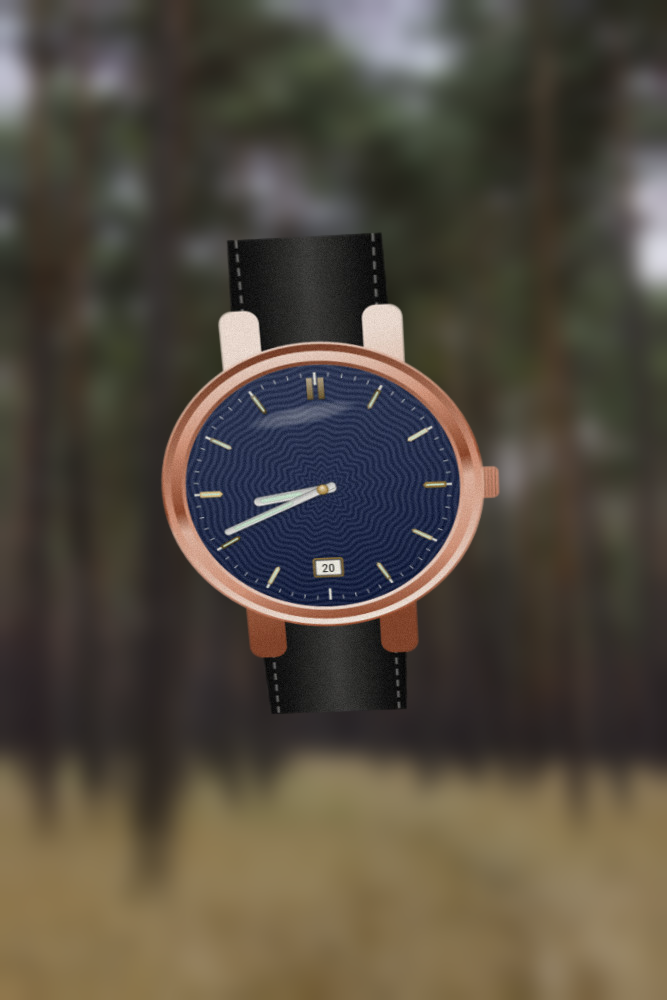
**8:41**
